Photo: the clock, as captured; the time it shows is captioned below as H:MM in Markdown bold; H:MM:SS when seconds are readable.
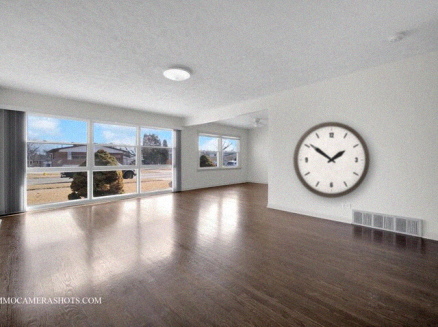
**1:51**
